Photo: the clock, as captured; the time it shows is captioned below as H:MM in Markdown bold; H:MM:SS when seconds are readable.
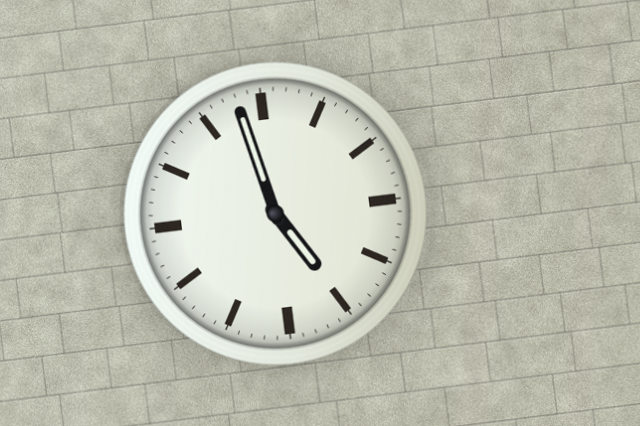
**4:58**
